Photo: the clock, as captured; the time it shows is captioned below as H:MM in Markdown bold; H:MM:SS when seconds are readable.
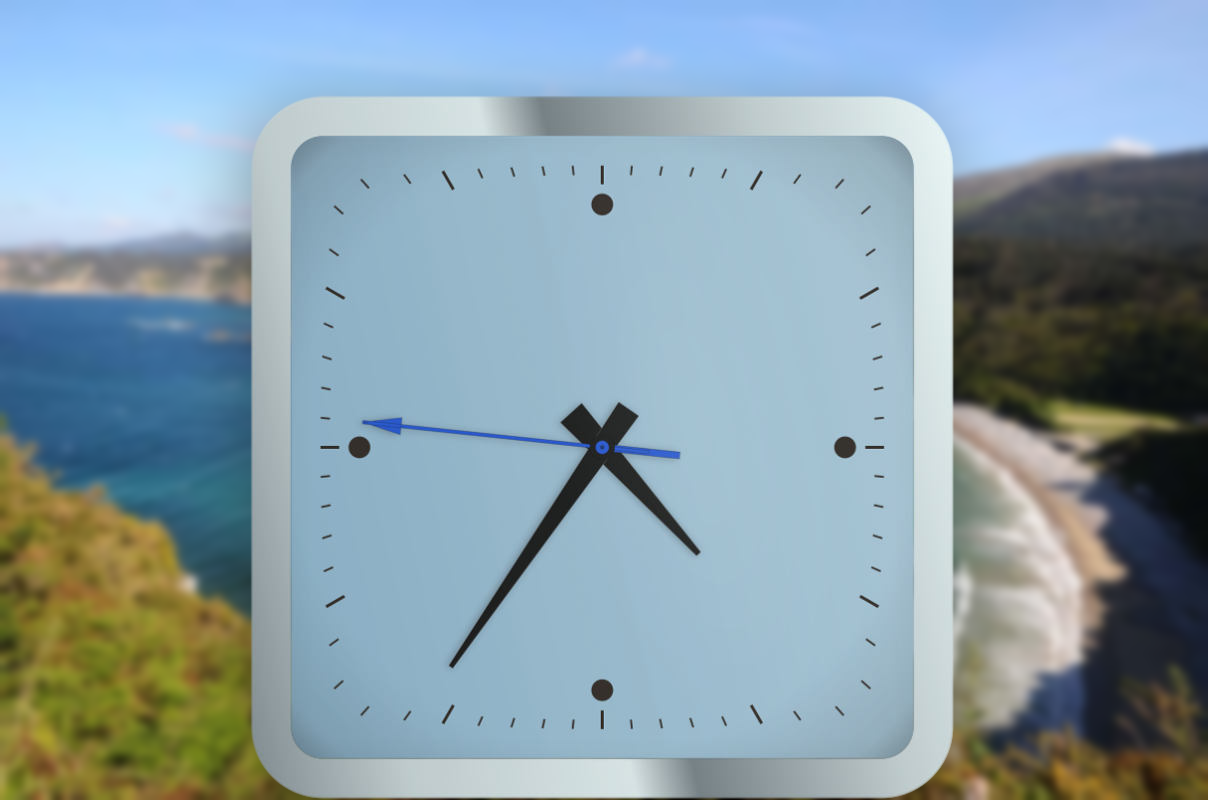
**4:35:46**
